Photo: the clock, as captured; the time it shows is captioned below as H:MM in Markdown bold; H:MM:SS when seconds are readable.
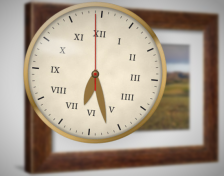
**6:26:59**
